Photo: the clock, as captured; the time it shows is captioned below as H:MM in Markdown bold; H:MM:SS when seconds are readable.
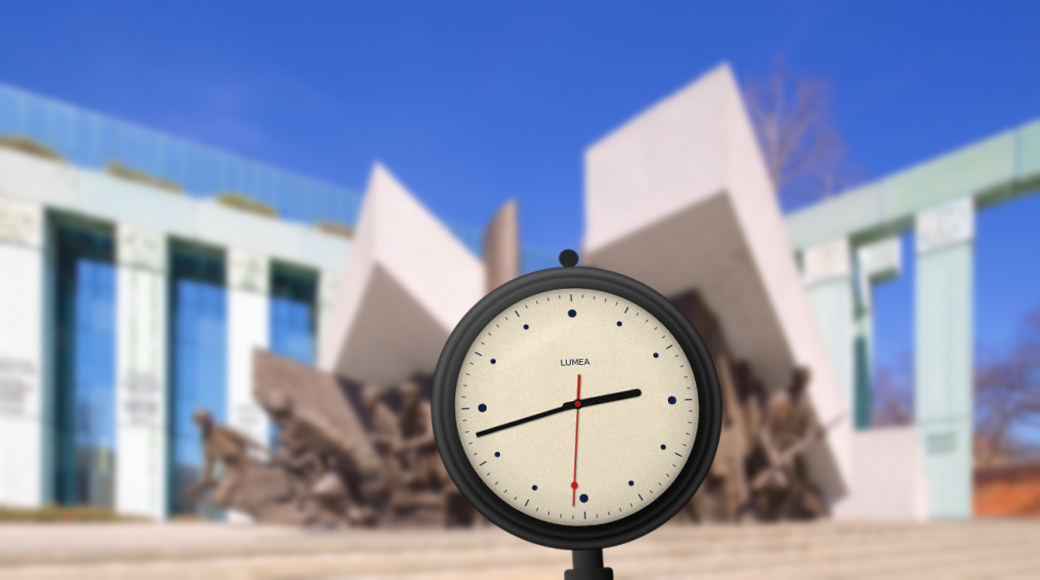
**2:42:31**
